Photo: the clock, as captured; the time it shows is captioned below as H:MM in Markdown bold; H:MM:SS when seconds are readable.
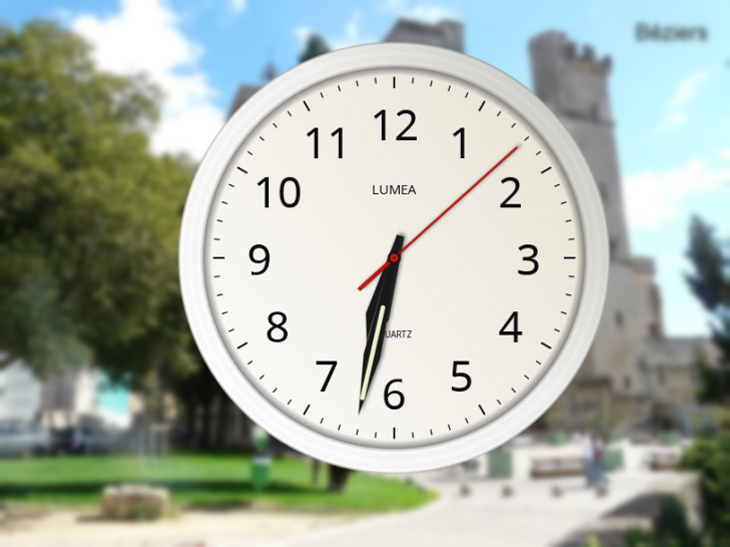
**6:32:08**
